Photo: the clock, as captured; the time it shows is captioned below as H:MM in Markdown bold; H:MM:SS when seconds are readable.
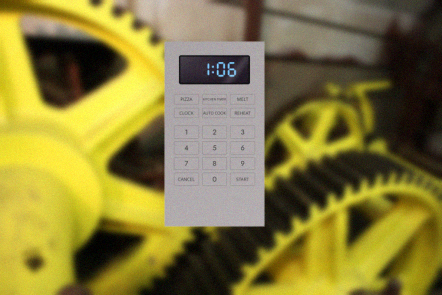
**1:06**
